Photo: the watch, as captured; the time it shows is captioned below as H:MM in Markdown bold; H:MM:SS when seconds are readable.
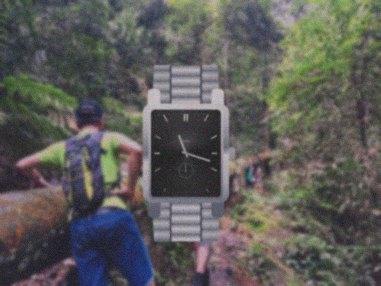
**11:18**
